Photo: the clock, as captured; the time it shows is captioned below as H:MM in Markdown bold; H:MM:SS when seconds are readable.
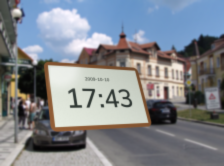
**17:43**
